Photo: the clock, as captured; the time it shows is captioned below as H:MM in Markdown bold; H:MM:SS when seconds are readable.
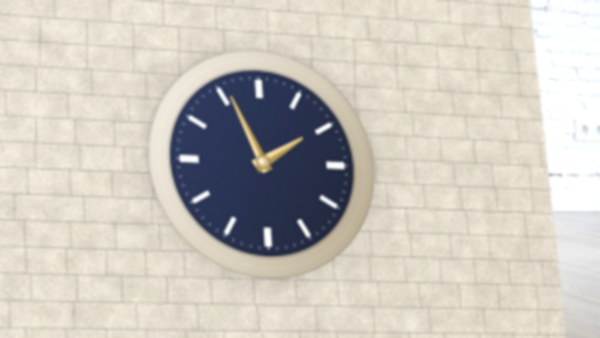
**1:56**
